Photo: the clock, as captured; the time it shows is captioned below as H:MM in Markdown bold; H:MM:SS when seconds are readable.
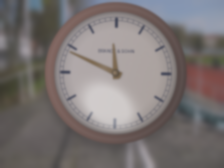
**11:49**
